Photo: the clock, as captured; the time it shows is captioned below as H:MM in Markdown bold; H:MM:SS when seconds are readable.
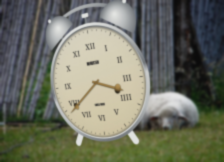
**3:39**
